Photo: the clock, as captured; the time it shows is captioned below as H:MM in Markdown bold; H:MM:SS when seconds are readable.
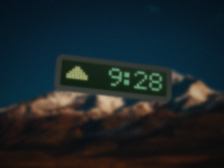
**9:28**
